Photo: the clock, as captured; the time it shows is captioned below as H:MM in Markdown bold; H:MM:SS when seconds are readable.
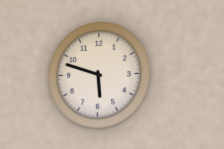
**5:48**
